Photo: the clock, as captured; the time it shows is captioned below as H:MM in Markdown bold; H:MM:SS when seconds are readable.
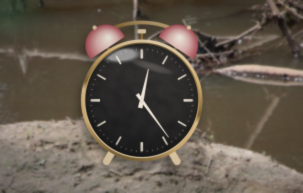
**12:24**
